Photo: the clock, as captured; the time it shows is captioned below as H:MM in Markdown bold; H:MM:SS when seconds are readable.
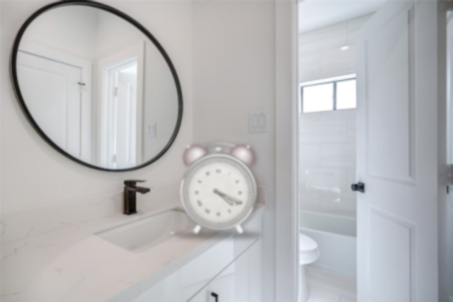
**4:19**
